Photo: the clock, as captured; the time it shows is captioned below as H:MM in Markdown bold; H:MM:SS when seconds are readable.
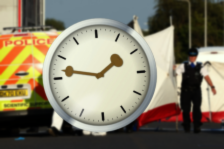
**1:47**
